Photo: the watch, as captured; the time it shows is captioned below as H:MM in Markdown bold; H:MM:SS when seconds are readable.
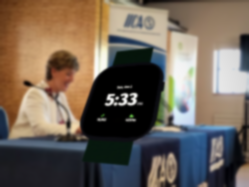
**5:33**
